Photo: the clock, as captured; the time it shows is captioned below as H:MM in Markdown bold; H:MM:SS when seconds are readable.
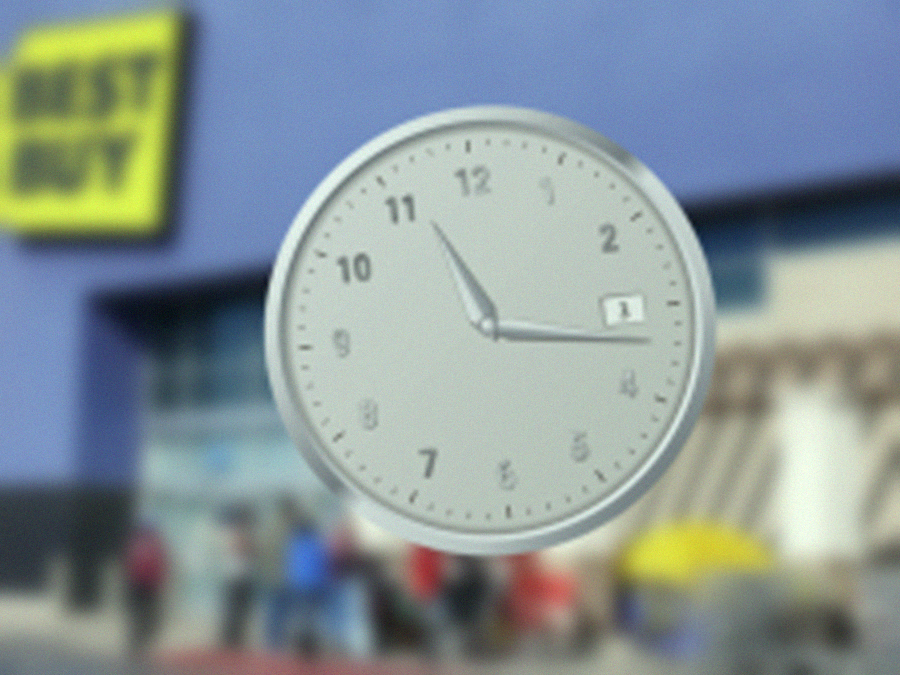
**11:17**
